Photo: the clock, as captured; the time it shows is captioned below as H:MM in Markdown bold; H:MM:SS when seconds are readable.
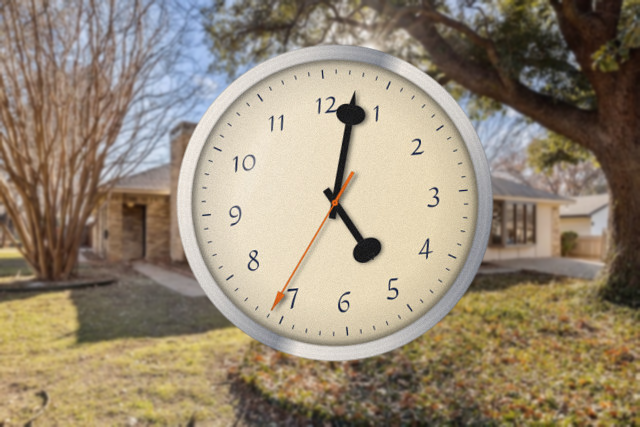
**5:02:36**
